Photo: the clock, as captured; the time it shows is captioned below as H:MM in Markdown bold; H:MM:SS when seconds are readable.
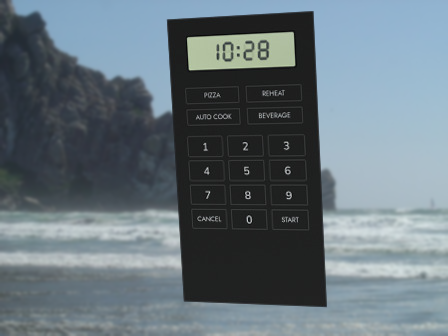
**10:28**
